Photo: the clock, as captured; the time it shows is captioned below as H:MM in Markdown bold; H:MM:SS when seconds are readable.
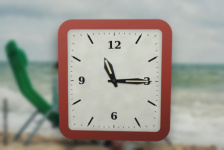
**11:15**
